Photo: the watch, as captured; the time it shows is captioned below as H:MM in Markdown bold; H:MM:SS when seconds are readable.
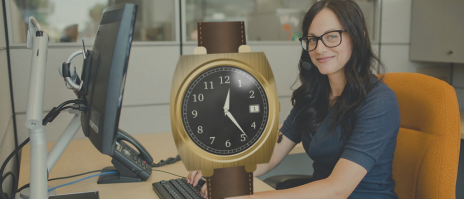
**12:24**
